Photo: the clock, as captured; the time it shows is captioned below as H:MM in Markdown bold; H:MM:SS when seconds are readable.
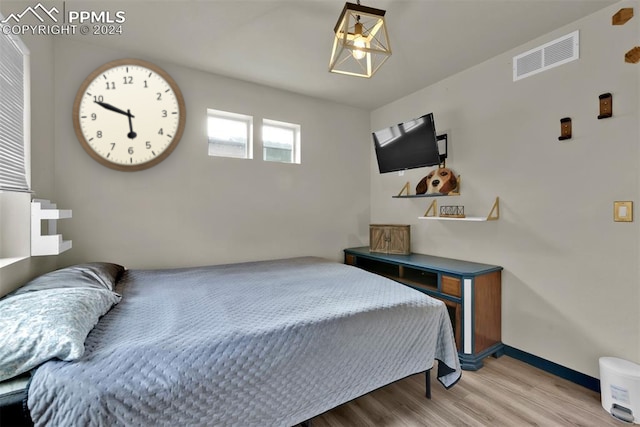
**5:49**
